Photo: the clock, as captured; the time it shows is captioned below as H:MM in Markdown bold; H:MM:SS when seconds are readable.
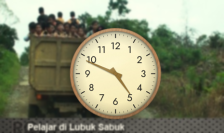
**4:49**
